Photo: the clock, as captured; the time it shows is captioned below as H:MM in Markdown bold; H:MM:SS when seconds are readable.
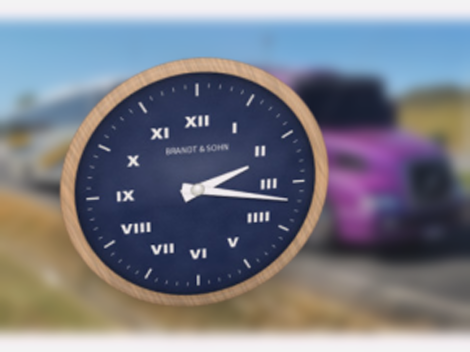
**2:17**
